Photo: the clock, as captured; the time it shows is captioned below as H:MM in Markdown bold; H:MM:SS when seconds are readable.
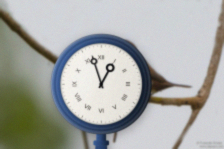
**12:57**
